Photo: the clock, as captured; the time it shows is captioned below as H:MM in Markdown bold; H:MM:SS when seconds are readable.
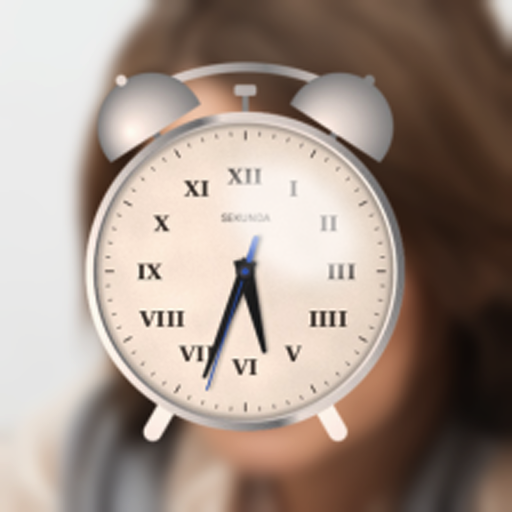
**5:33:33**
